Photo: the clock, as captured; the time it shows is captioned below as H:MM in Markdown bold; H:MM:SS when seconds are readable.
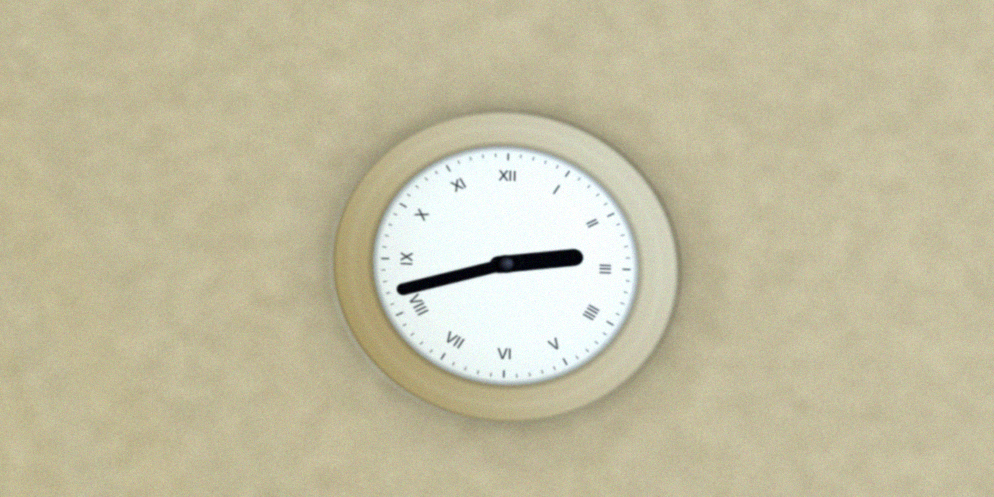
**2:42**
